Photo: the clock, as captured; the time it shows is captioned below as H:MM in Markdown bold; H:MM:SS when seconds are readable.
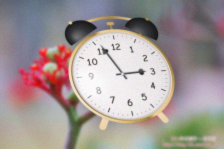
**2:56**
